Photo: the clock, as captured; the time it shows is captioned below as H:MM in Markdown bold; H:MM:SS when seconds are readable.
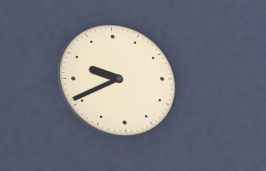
**9:41**
